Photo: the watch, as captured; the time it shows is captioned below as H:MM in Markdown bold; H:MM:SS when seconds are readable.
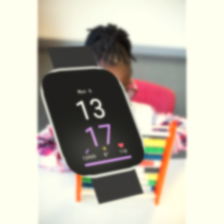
**13:17**
